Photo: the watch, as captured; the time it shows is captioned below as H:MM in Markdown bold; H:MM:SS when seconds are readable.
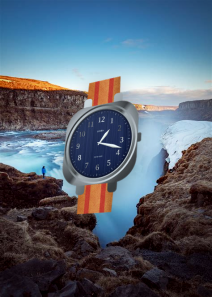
**1:18**
